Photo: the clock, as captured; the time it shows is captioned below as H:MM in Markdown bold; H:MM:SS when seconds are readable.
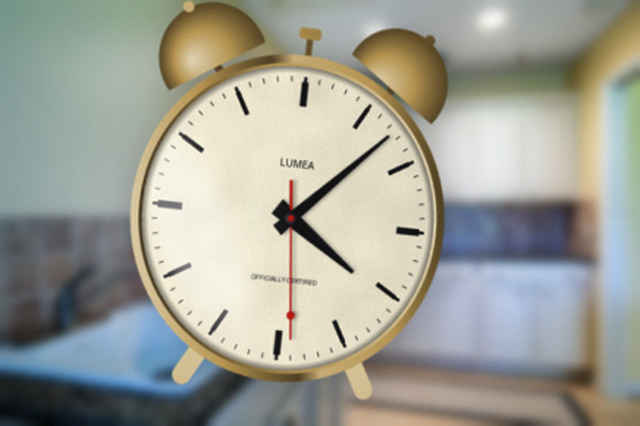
**4:07:29**
